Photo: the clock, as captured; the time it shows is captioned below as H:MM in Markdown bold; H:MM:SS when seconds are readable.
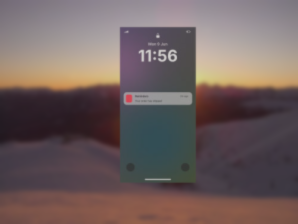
**11:56**
